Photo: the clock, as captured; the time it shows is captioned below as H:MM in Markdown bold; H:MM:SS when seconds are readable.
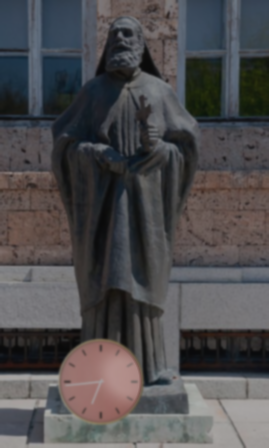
**6:44**
